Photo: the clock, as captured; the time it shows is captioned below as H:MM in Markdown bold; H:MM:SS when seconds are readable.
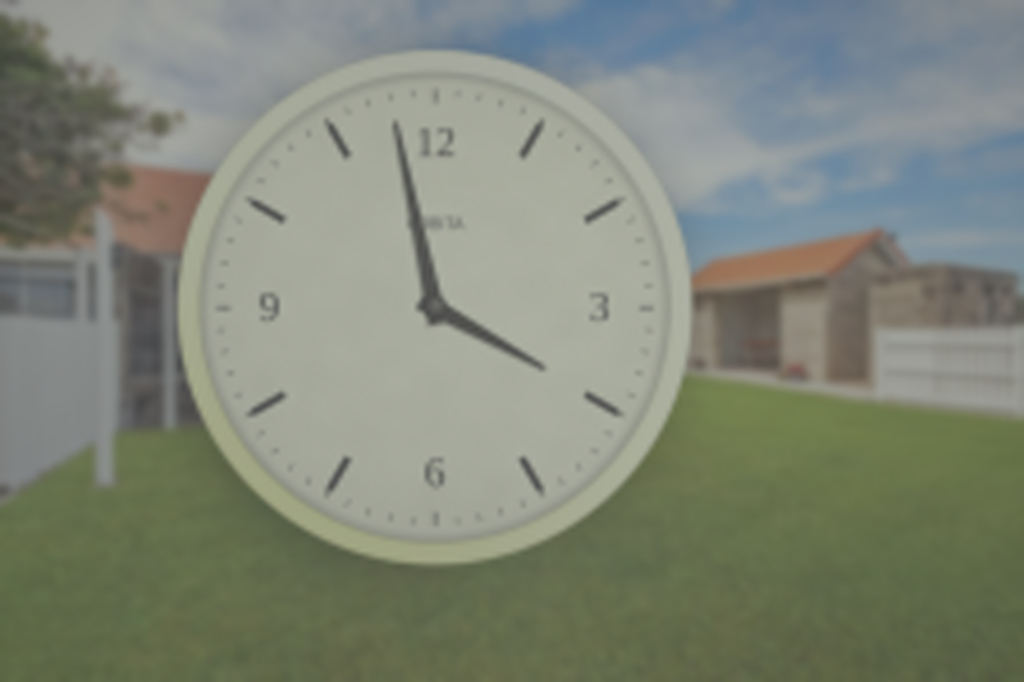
**3:58**
